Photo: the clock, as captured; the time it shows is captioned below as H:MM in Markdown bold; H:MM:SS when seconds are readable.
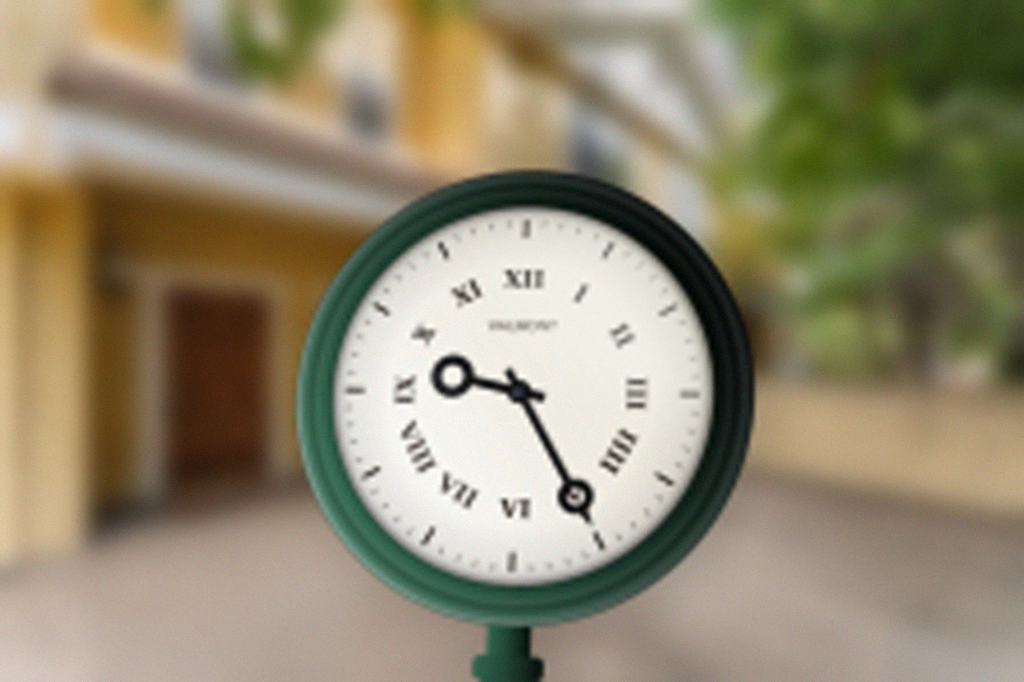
**9:25**
